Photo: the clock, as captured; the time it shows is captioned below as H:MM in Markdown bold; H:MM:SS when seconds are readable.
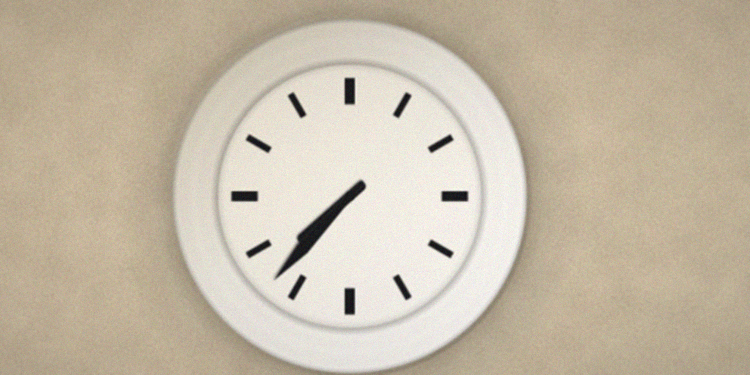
**7:37**
